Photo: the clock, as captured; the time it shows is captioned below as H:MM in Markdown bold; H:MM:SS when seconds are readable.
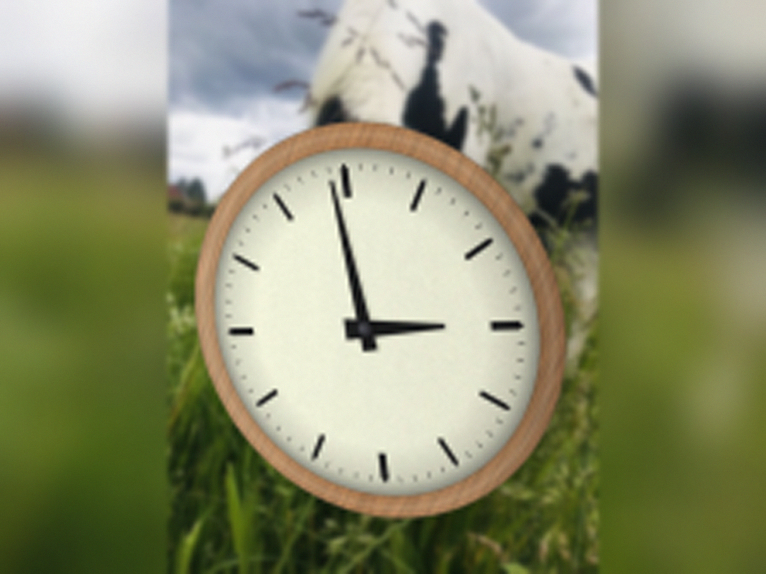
**2:59**
